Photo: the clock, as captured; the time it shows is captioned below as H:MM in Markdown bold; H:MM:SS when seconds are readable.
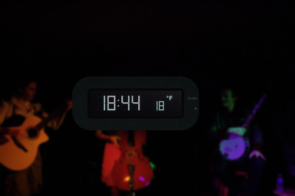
**18:44**
